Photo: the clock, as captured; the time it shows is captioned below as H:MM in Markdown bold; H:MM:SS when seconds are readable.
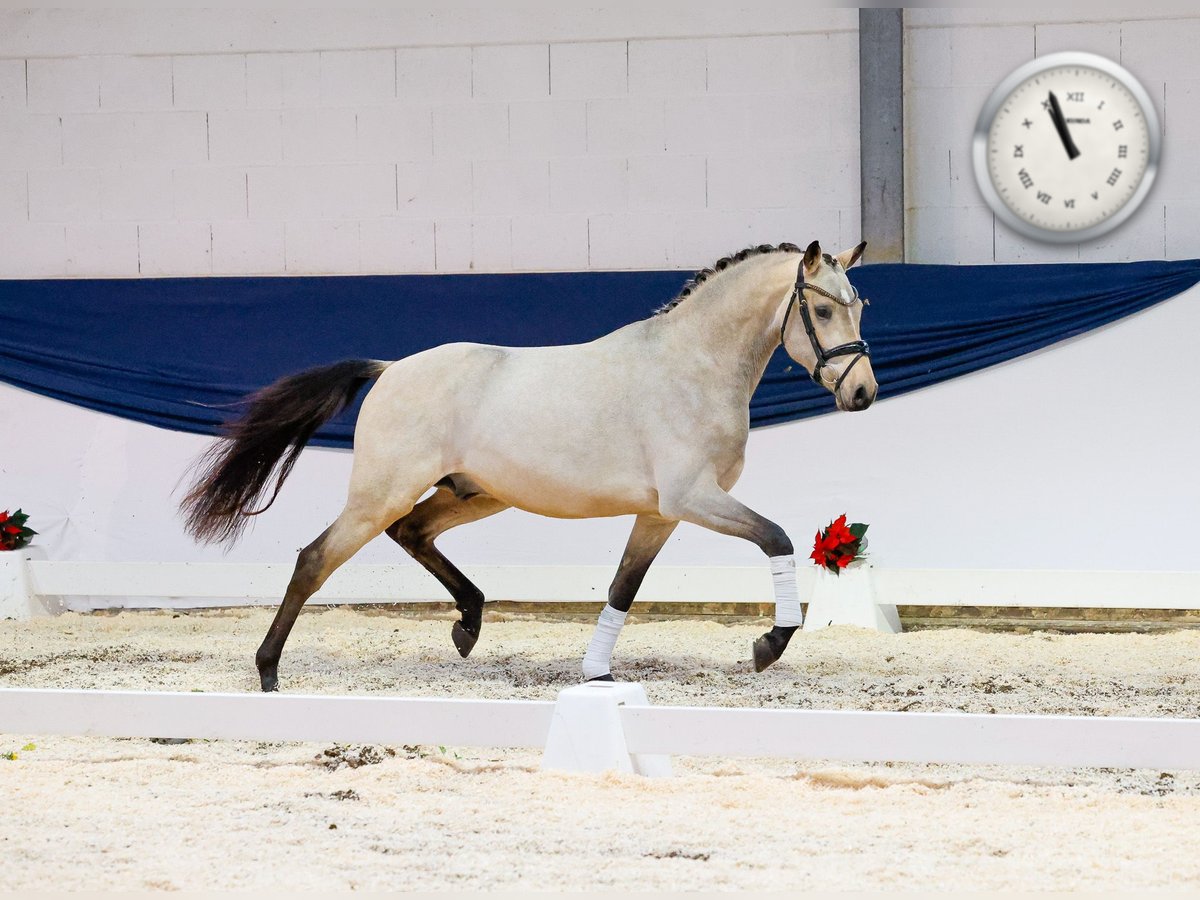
**10:56**
